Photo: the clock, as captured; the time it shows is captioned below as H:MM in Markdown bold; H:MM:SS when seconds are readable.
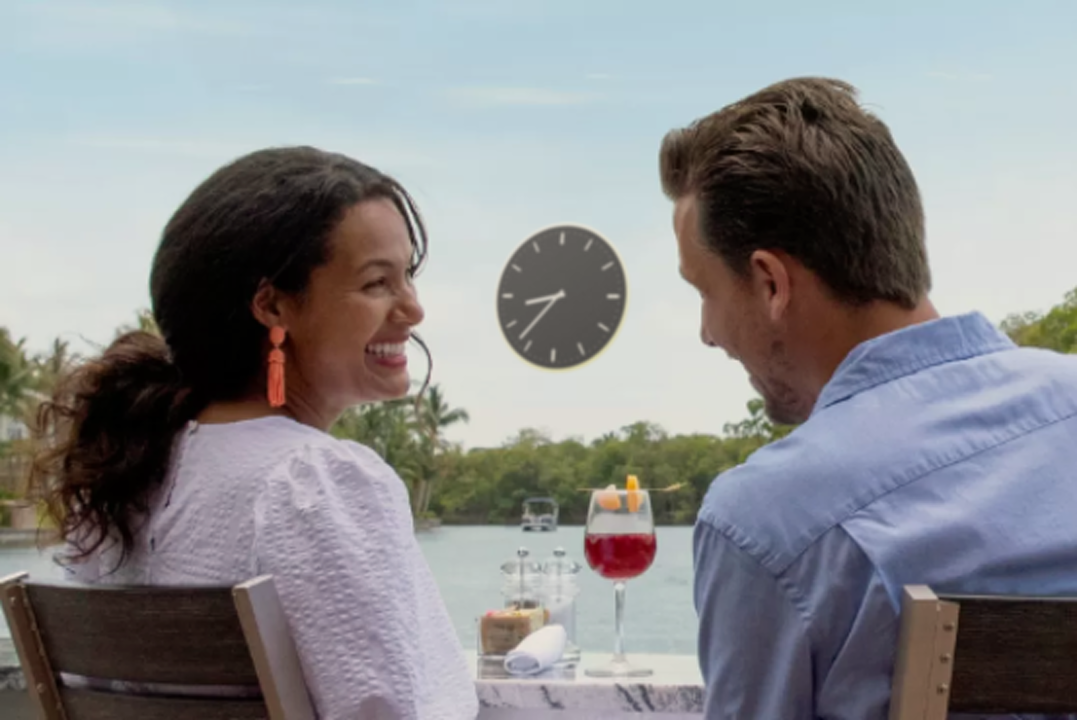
**8:37**
